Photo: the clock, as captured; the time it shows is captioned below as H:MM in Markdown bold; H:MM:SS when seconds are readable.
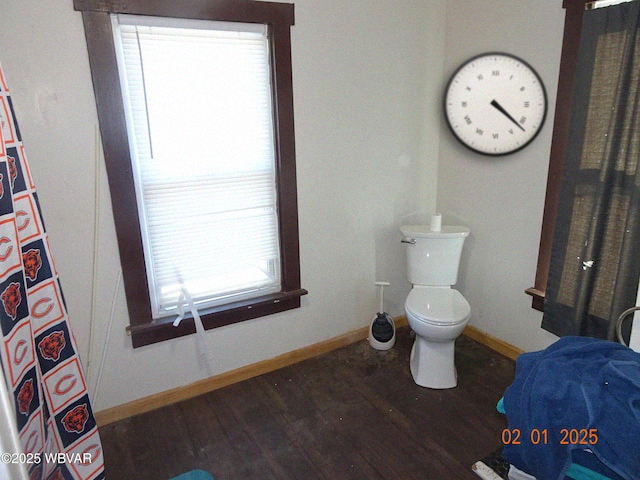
**4:22**
